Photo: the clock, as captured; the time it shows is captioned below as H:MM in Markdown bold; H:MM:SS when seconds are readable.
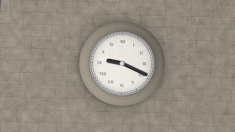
**9:19**
